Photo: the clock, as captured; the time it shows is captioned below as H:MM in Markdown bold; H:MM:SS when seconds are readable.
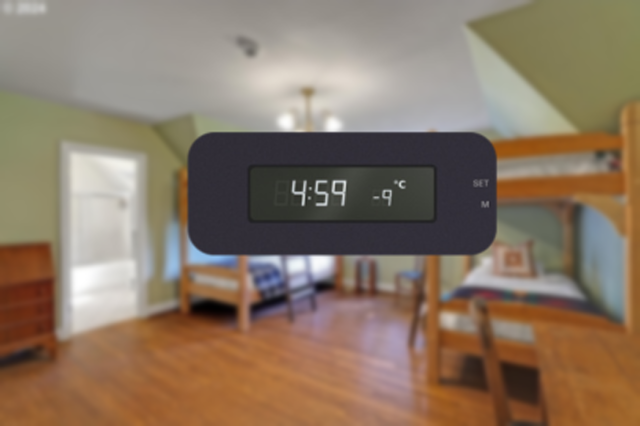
**4:59**
